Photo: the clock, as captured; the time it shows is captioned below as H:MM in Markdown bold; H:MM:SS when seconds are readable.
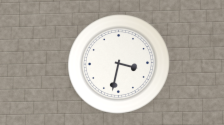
**3:32**
